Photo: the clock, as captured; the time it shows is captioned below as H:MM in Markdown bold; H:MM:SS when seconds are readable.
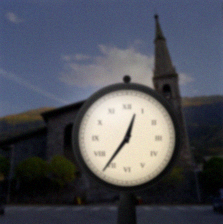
**12:36**
